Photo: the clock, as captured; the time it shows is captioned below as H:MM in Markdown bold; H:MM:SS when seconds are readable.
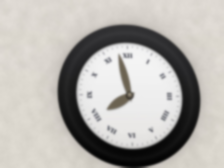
**7:58**
